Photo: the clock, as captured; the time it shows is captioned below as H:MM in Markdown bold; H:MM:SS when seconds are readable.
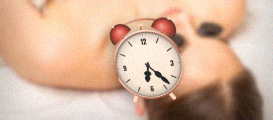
**6:23**
